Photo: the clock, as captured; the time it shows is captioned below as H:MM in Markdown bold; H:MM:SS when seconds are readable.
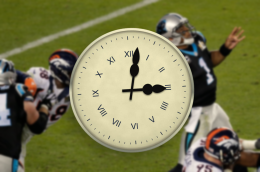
**3:02**
